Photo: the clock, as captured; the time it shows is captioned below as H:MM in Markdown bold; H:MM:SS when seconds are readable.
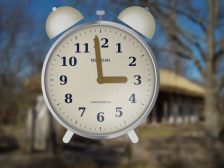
**2:59**
